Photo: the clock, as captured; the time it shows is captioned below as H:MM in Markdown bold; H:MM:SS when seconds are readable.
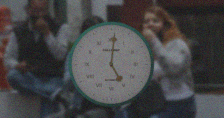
**5:01**
